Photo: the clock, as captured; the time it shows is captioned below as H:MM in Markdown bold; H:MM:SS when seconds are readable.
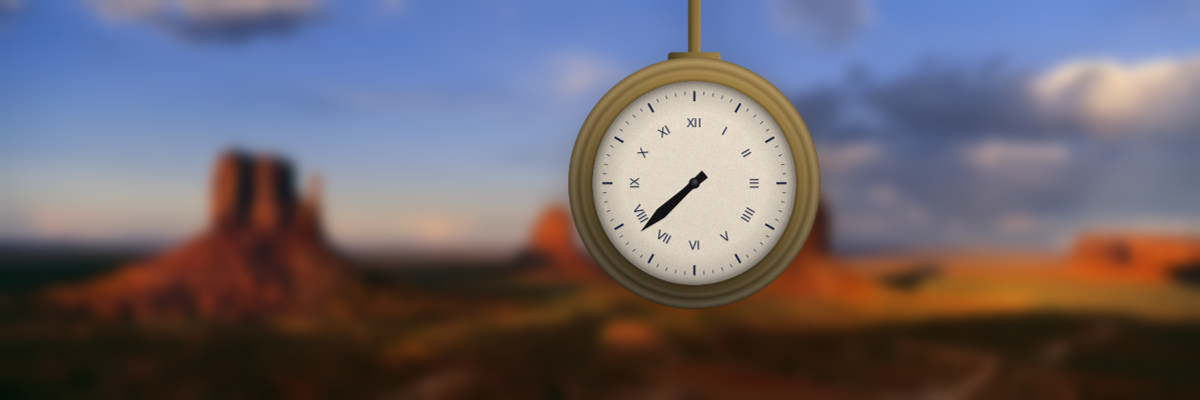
**7:38**
